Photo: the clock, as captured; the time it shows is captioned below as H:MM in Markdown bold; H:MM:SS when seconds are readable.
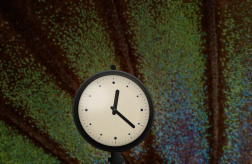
**12:22**
